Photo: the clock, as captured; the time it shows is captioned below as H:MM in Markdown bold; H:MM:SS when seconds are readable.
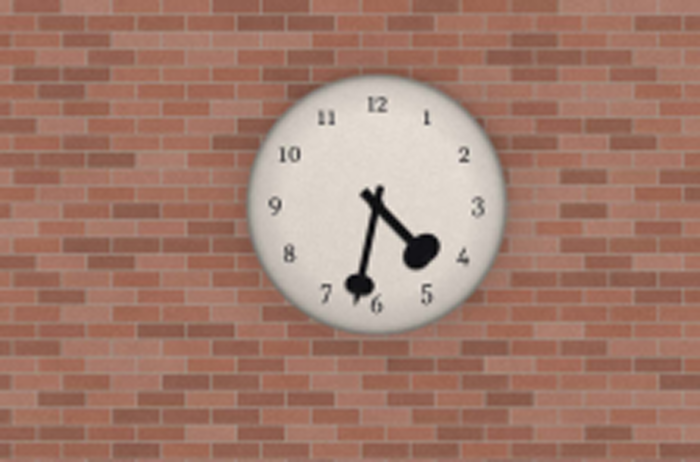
**4:32**
